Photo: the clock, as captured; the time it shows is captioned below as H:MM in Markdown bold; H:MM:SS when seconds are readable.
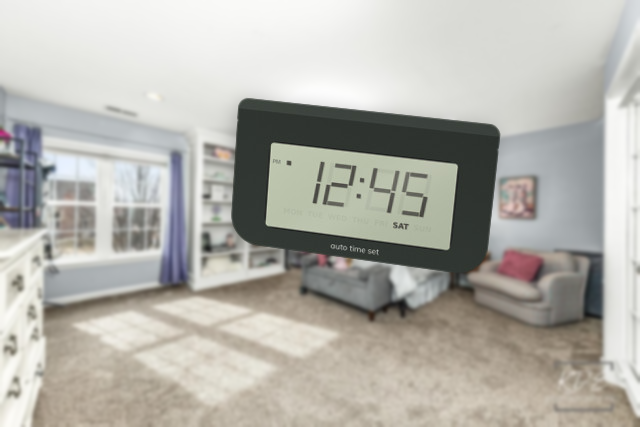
**12:45**
